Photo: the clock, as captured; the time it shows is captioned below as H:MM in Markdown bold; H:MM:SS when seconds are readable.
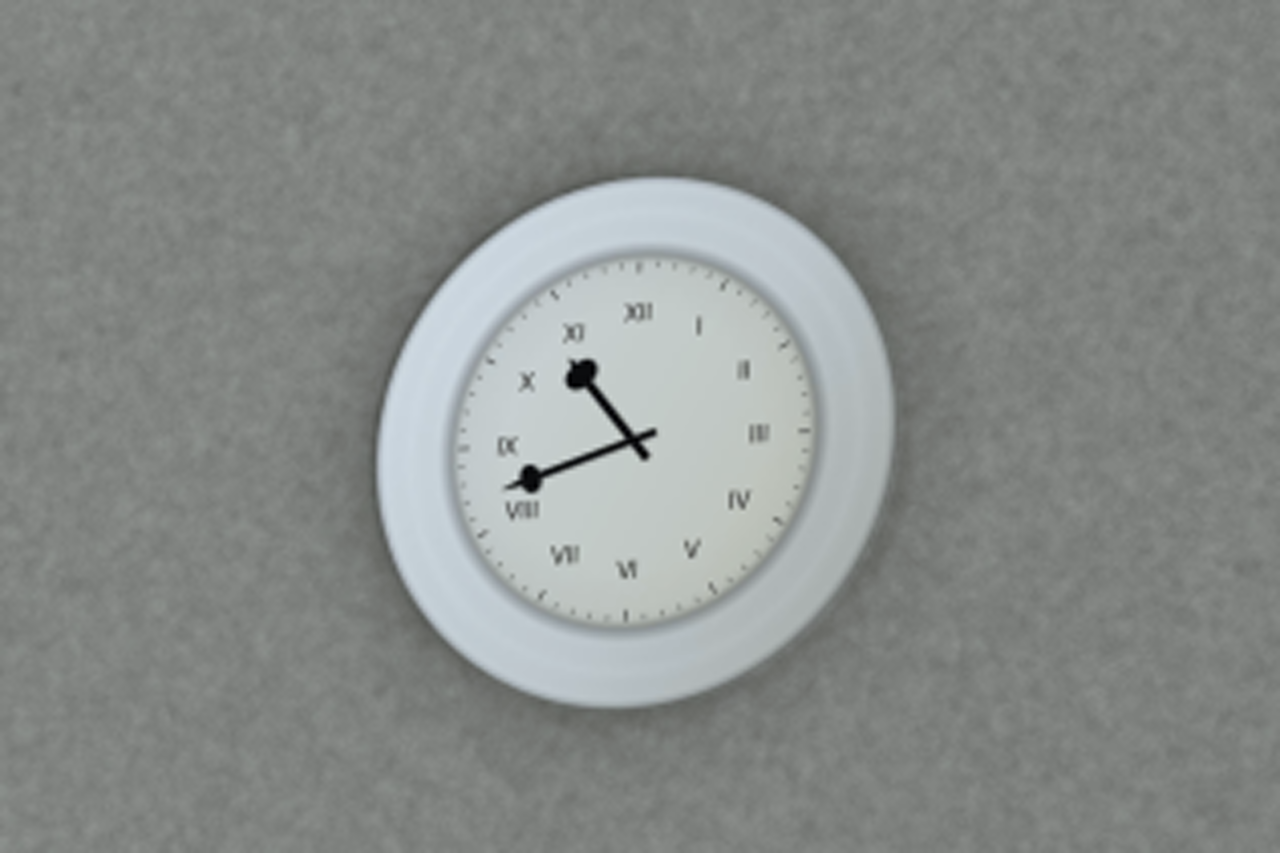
**10:42**
